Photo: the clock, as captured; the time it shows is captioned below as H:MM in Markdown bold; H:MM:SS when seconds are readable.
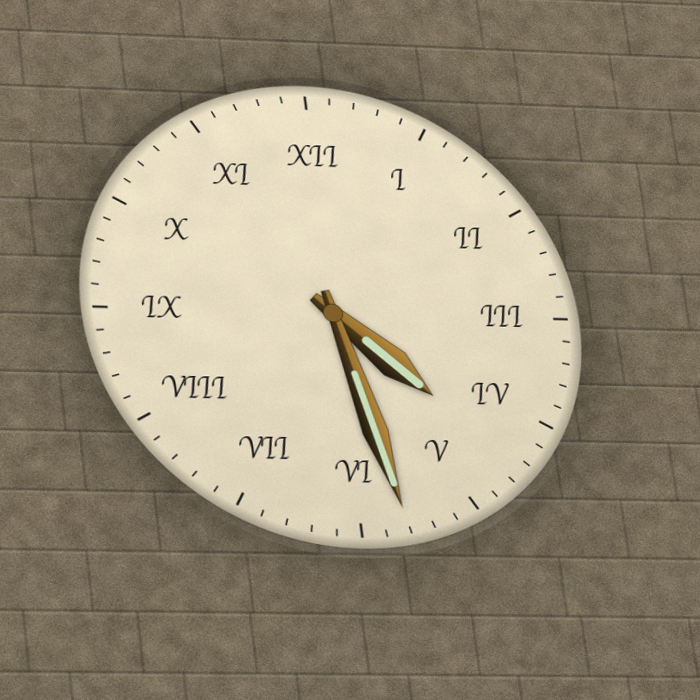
**4:28**
